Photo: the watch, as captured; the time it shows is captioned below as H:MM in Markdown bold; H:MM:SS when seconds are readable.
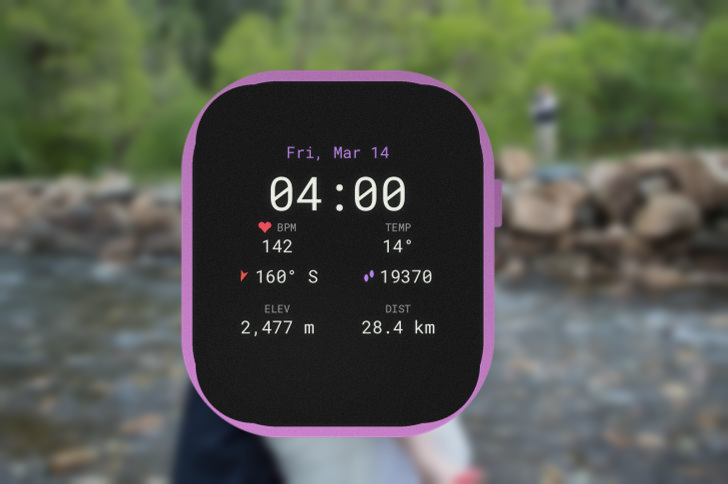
**4:00**
